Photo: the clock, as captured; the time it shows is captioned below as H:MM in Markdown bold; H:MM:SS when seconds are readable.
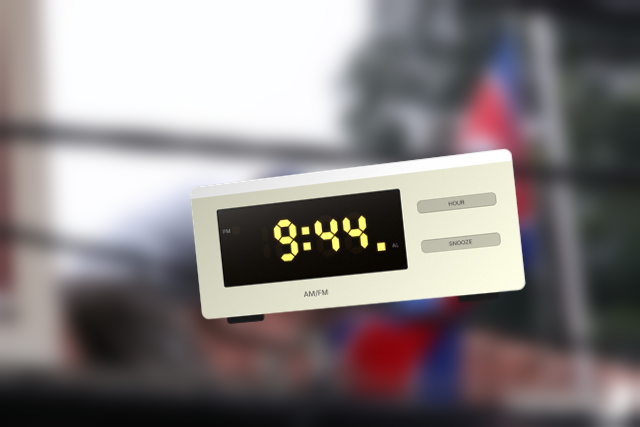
**9:44**
